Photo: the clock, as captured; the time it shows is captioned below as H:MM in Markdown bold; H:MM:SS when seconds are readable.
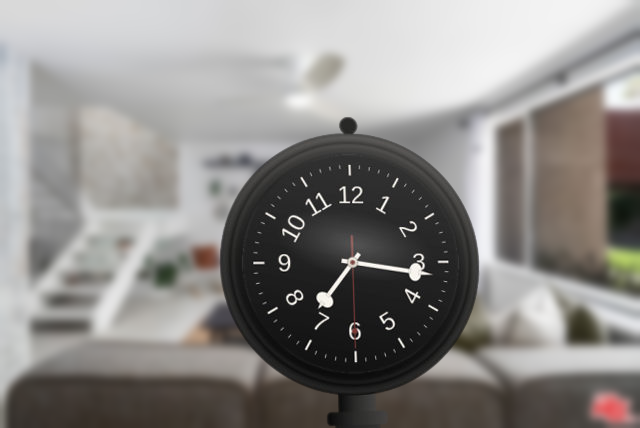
**7:16:30**
